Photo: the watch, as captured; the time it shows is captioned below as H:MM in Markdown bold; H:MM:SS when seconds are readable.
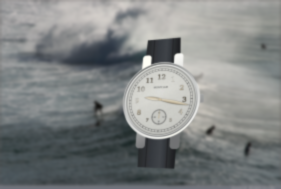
**9:17**
